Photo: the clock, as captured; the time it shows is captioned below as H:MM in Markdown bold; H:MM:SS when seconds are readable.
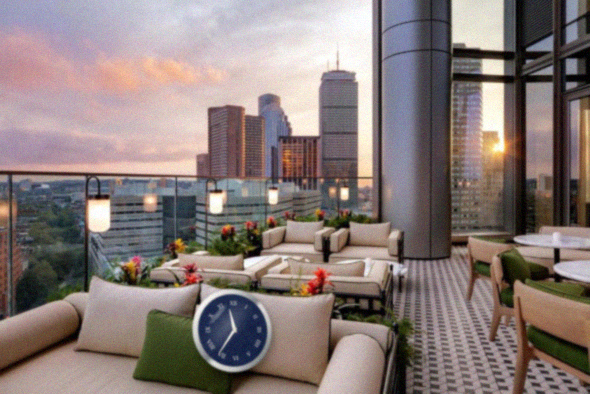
**11:36**
